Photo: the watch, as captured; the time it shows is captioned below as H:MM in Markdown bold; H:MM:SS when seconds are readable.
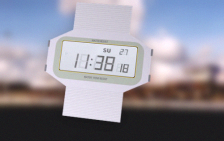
**11:38:18**
